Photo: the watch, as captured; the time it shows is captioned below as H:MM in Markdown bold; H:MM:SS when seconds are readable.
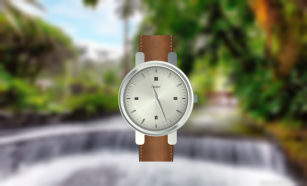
**11:26**
